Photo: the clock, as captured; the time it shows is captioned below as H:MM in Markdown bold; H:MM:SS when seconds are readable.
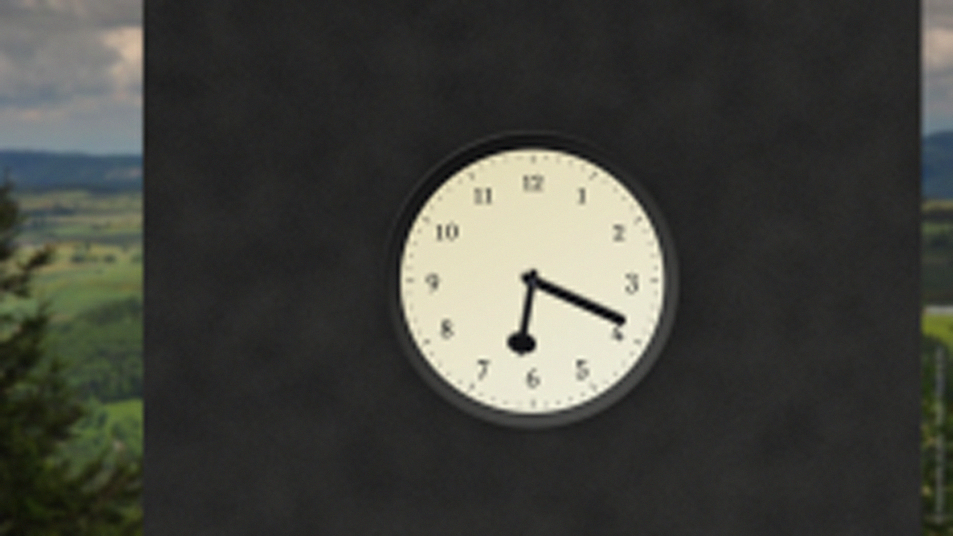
**6:19**
